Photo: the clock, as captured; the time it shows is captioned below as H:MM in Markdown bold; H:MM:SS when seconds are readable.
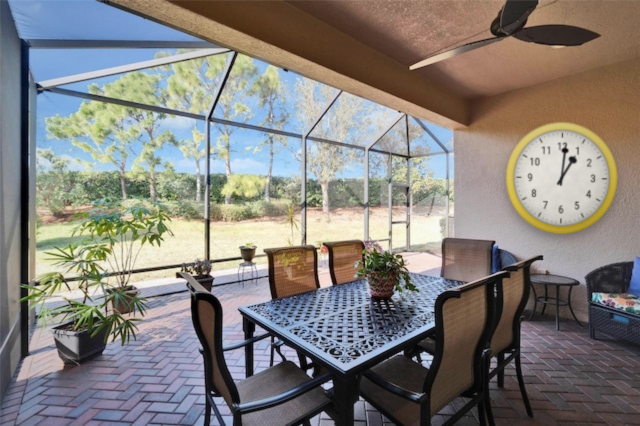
**1:01**
